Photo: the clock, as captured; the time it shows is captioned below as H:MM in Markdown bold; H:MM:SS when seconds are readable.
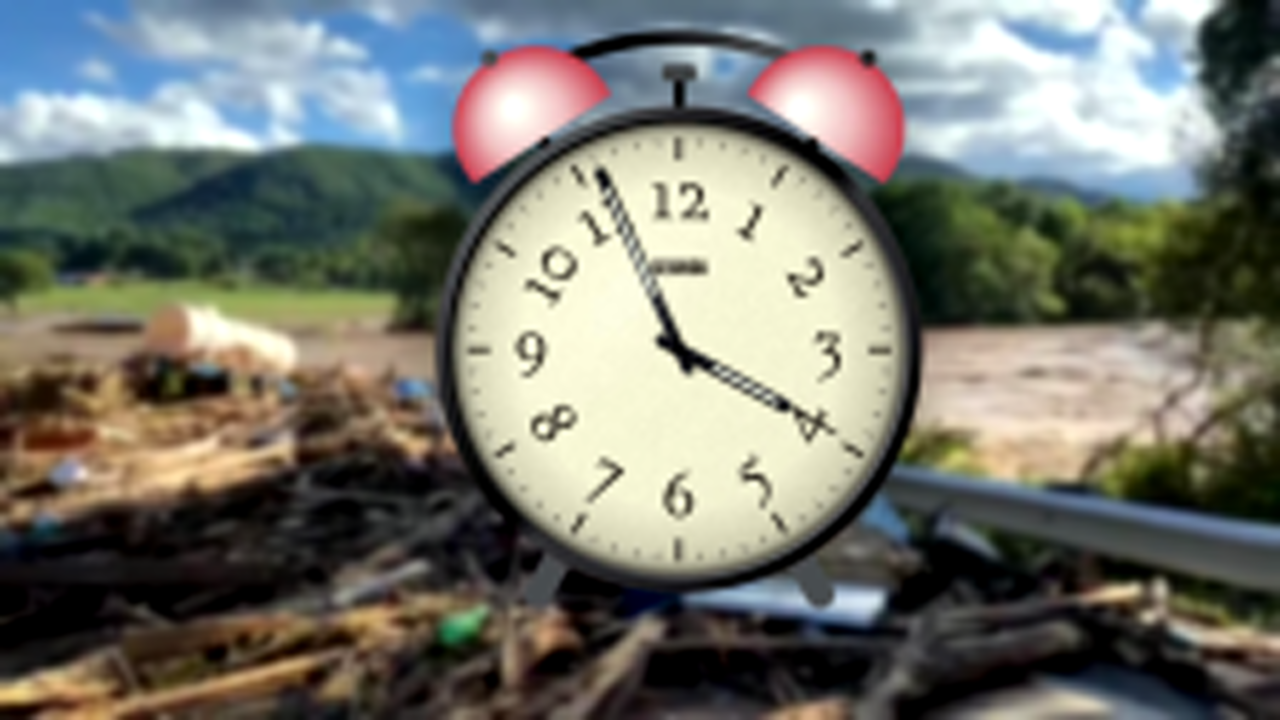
**3:56**
